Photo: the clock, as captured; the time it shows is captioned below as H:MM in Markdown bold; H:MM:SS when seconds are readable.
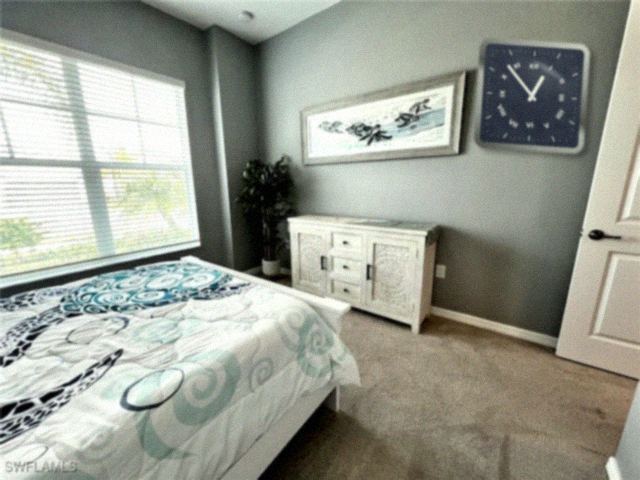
**12:53**
